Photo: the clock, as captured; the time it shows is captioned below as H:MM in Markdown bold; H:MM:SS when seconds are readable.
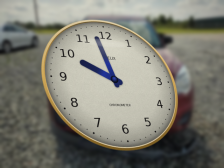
**9:58**
